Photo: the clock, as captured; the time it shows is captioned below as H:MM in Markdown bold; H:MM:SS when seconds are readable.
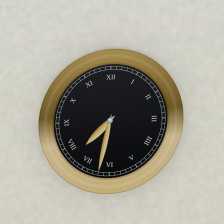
**7:32**
